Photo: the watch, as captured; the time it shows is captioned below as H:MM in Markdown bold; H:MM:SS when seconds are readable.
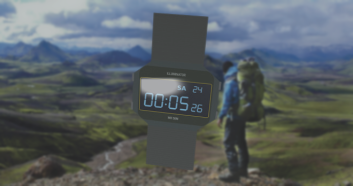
**0:05:26**
